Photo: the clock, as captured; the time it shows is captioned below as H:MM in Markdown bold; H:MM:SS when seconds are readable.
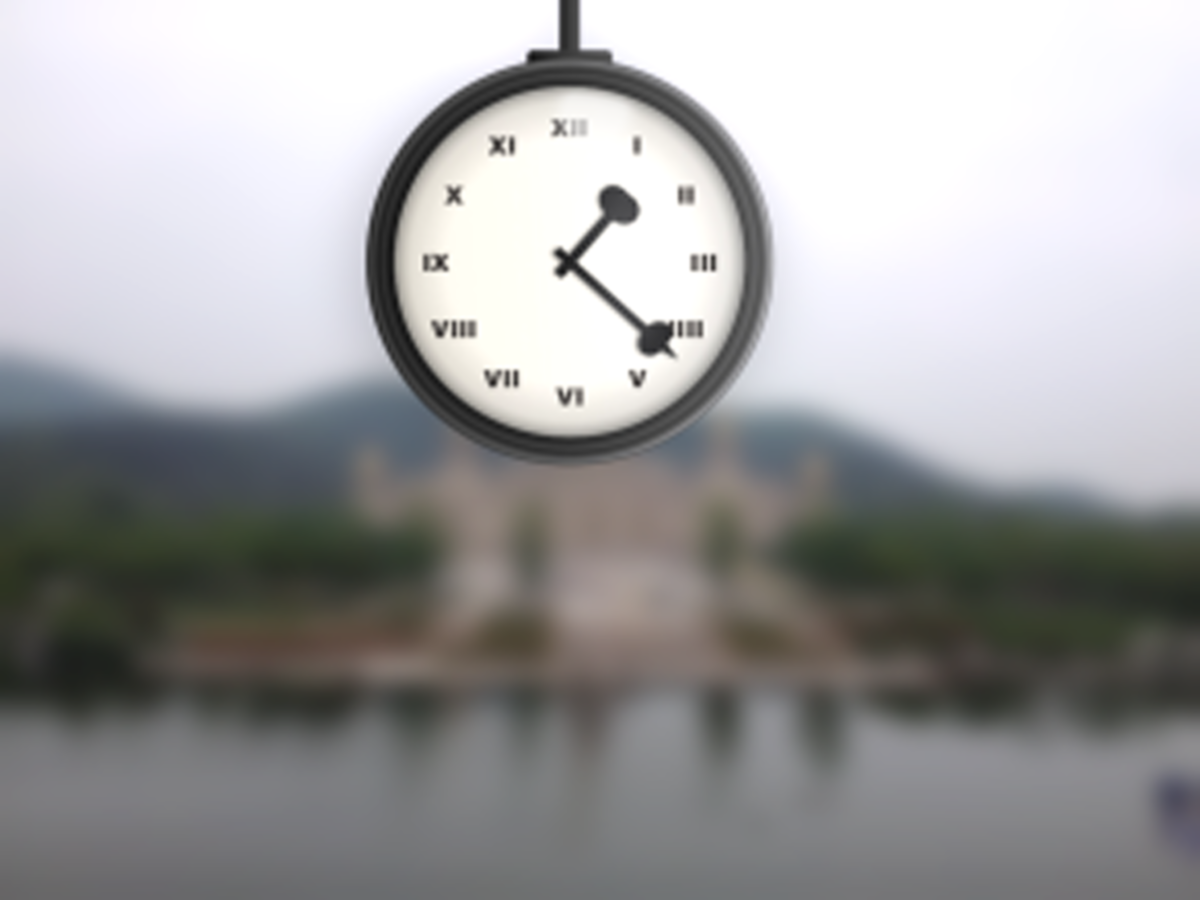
**1:22**
